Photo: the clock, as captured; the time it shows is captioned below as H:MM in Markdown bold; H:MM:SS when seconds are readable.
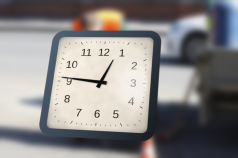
**12:46**
